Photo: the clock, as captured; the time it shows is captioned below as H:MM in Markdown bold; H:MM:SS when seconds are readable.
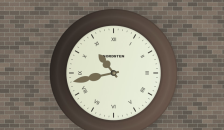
**10:43**
